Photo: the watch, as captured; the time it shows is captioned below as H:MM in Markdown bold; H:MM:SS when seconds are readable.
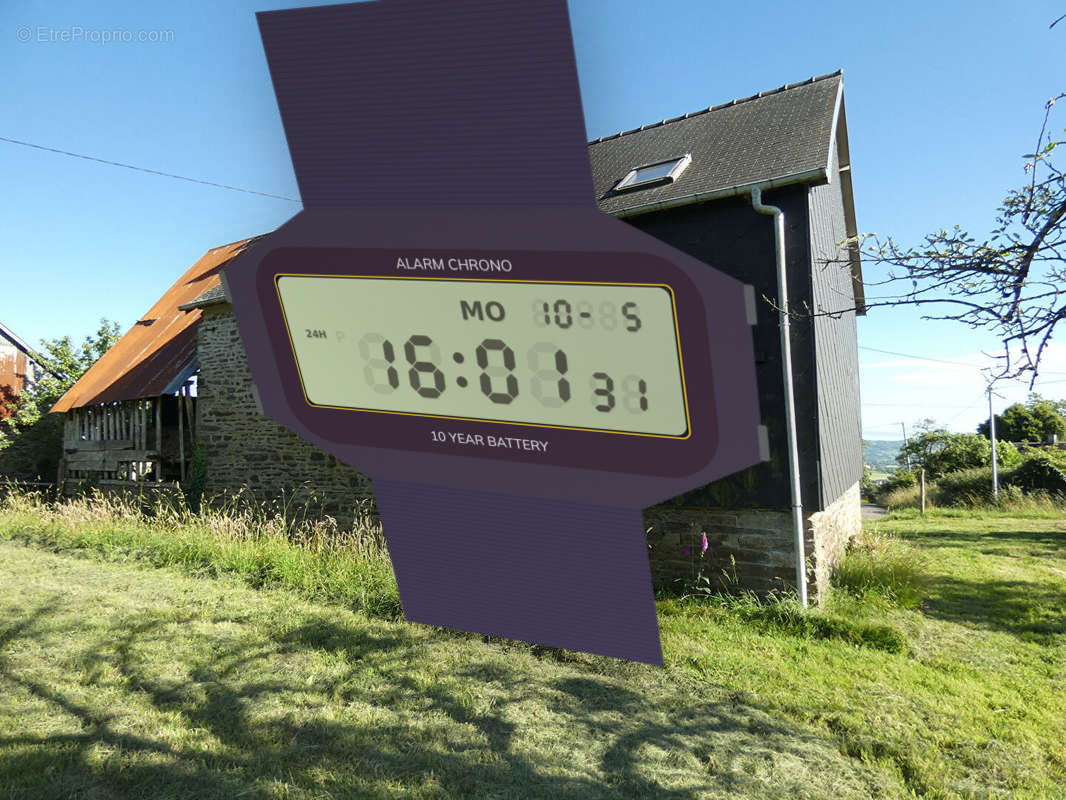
**16:01:31**
